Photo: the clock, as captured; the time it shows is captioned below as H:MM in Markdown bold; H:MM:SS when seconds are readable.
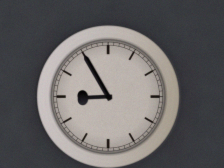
**8:55**
